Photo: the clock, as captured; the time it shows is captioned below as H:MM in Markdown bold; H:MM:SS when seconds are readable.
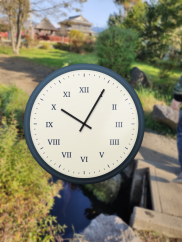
**10:05**
